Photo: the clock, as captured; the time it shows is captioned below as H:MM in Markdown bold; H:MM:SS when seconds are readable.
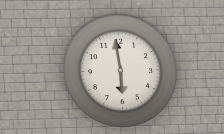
**5:59**
